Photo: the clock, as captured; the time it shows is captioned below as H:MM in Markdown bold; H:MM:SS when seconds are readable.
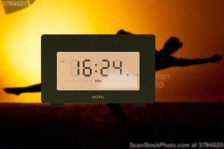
**16:24**
